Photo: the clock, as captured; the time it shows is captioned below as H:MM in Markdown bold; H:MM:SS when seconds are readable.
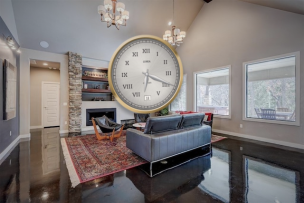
**6:19**
